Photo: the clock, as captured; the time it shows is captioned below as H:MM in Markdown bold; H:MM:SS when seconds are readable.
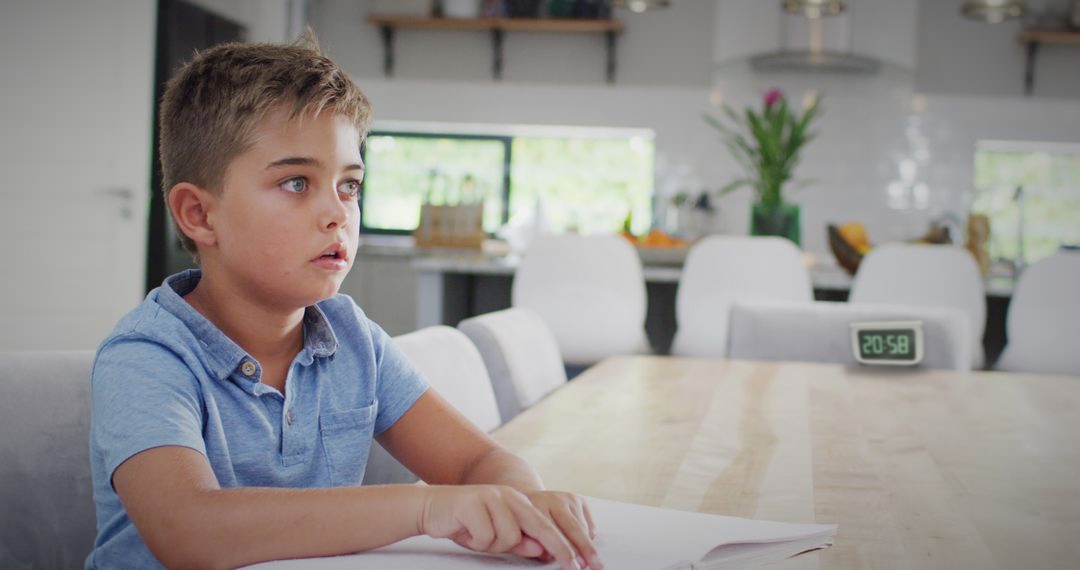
**20:58**
